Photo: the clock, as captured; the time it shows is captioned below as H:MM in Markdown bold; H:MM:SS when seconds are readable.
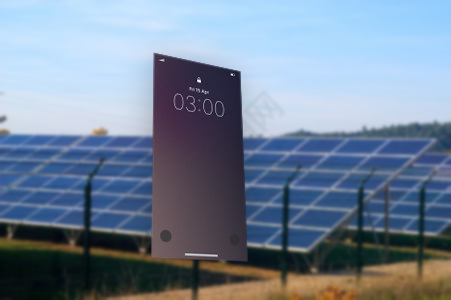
**3:00**
